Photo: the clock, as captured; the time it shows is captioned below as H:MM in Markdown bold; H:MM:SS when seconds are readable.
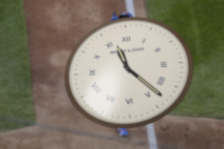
**11:23**
